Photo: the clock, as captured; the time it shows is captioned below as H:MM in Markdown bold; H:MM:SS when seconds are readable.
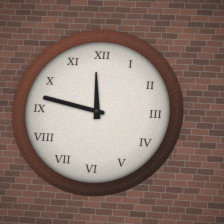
**11:47**
